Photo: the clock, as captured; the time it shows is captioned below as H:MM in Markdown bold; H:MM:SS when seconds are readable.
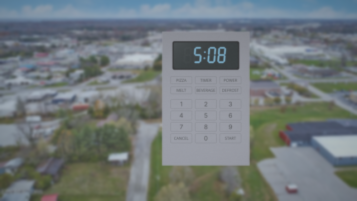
**5:08**
